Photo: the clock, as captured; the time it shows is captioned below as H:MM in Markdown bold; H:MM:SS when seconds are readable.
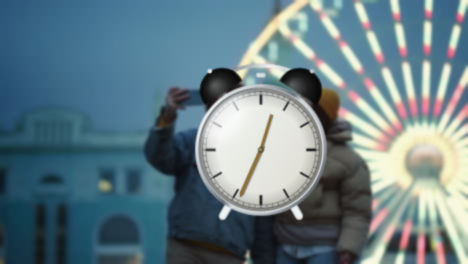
**12:34**
